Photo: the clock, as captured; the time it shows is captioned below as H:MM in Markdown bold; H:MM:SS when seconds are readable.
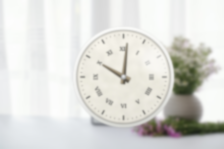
**10:01**
